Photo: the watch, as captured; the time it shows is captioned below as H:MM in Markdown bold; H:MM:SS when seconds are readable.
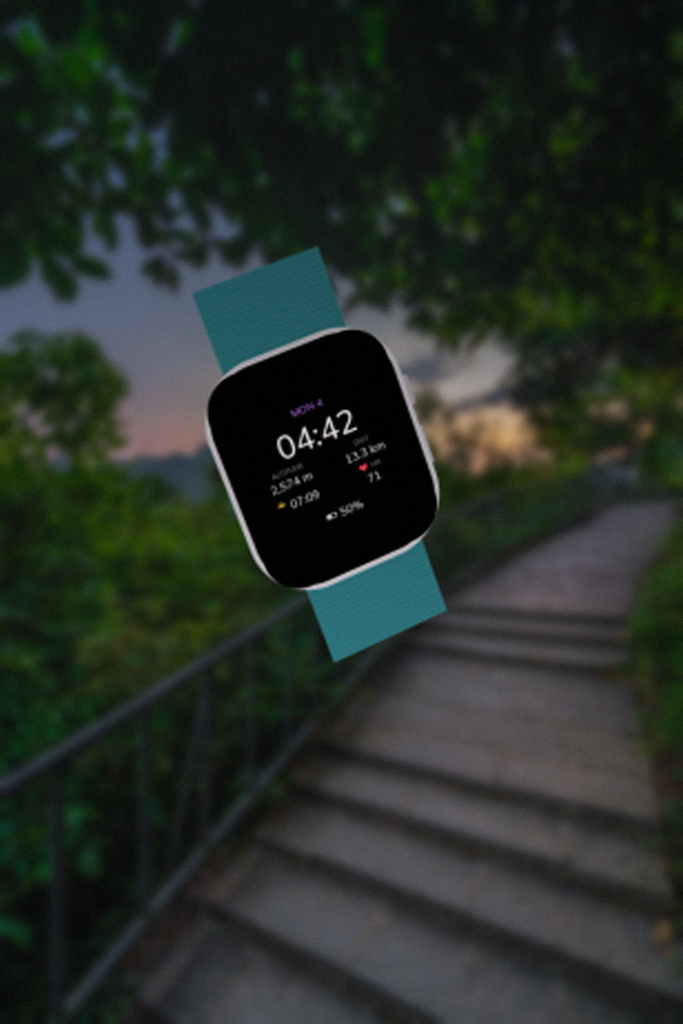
**4:42**
